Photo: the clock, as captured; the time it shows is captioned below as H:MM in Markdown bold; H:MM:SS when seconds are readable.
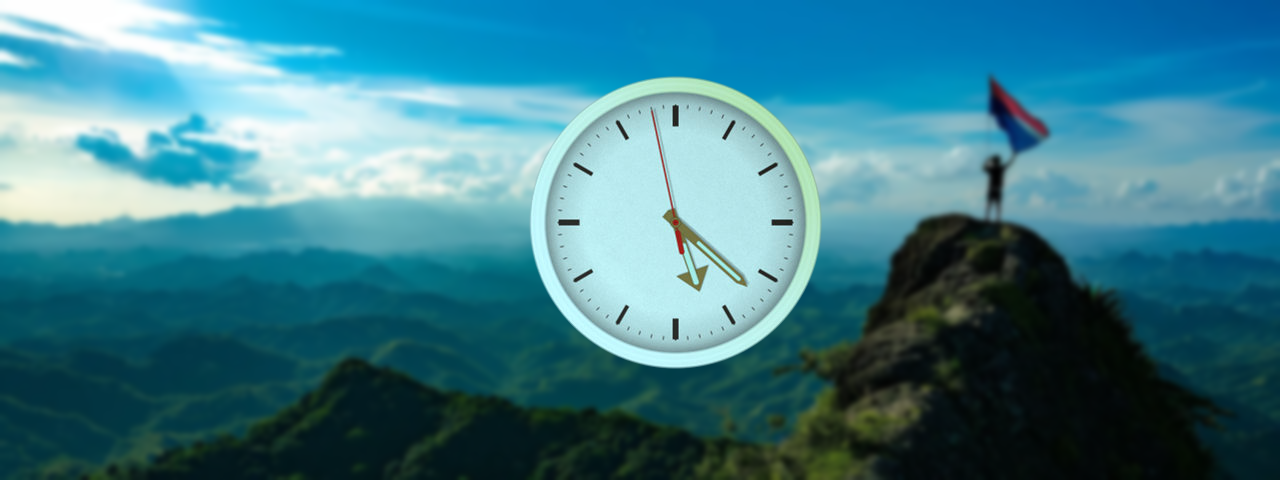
**5:21:58**
